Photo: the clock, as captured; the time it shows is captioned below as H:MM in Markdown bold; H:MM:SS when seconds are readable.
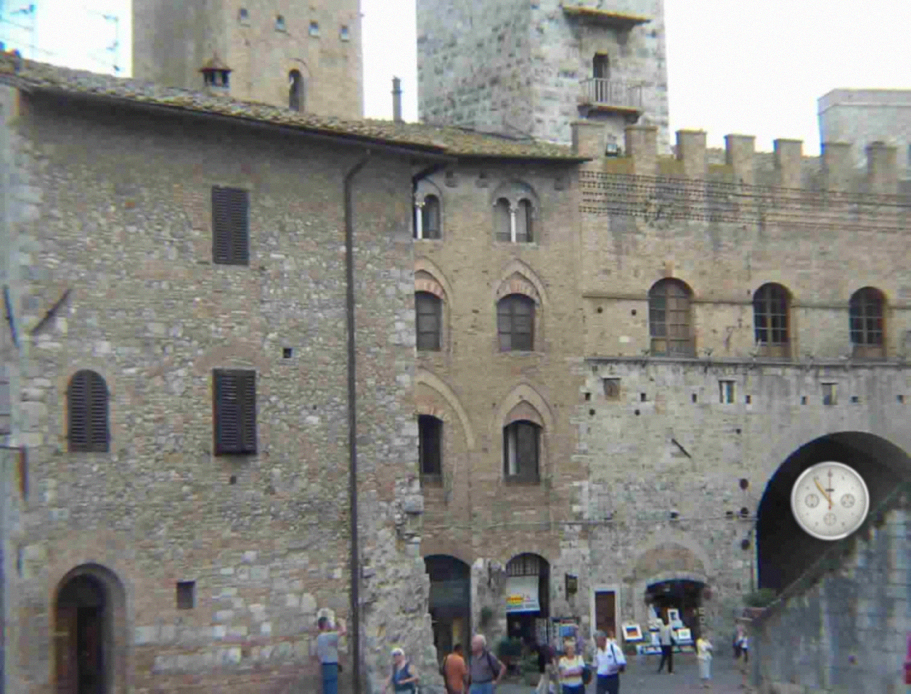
**10:54**
